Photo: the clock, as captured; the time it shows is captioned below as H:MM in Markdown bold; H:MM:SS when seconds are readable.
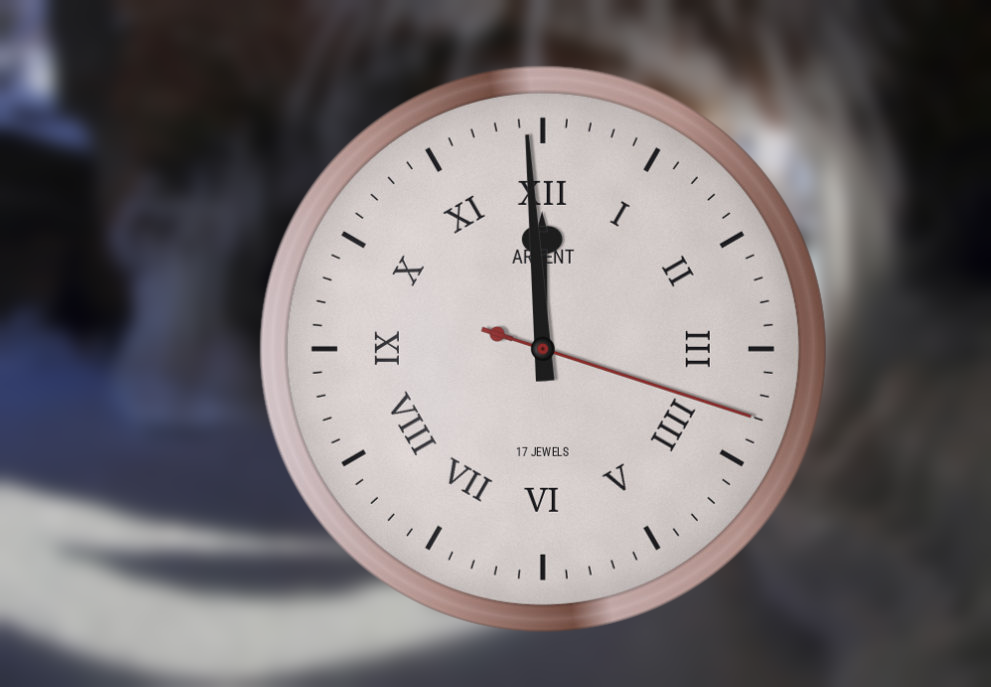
**11:59:18**
